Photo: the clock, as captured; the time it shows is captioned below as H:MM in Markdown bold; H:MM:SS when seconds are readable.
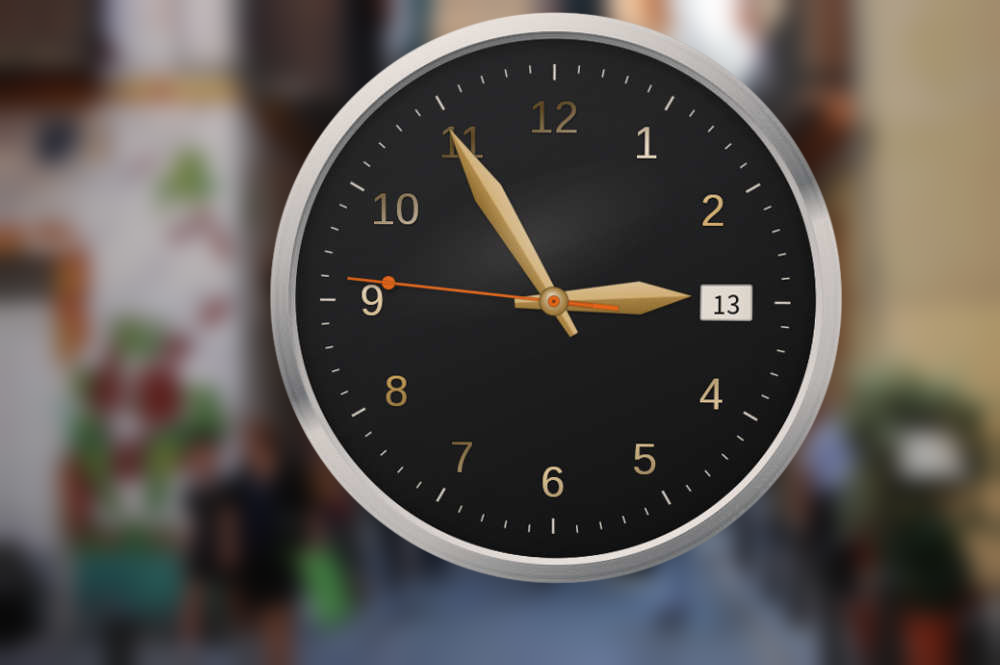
**2:54:46**
